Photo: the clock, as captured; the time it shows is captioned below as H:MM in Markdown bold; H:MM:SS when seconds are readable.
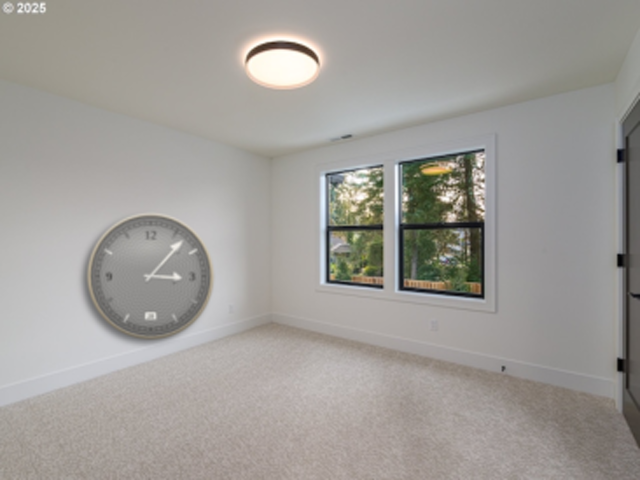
**3:07**
